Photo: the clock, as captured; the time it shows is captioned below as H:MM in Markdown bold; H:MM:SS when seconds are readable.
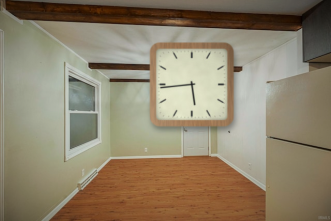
**5:44**
